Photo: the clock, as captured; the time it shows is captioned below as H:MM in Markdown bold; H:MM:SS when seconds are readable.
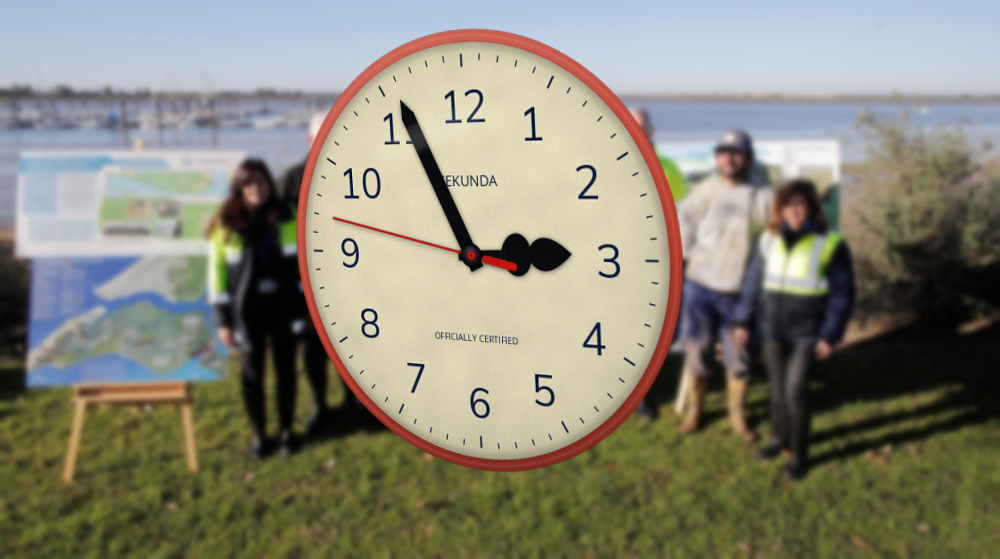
**2:55:47**
